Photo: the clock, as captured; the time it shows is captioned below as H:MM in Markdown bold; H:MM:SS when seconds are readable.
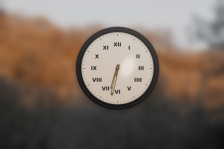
**6:32**
